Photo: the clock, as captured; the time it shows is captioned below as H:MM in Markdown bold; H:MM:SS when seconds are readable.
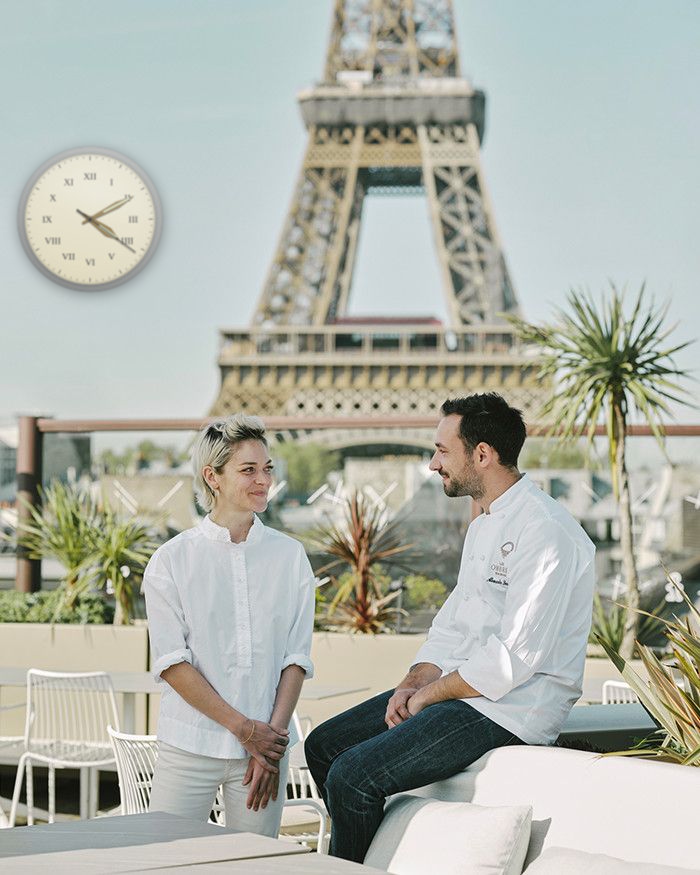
**4:10:21**
